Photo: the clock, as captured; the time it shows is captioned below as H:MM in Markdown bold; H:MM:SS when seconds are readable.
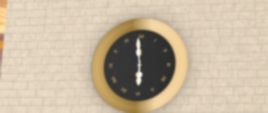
**5:59**
